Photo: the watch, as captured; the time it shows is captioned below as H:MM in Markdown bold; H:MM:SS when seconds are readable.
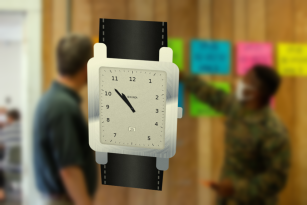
**10:53**
